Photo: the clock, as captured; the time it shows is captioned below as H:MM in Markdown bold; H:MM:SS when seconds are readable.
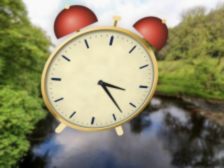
**3:23**
